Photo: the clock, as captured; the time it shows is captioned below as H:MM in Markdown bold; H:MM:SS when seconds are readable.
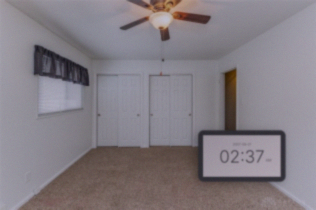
**2:37**
